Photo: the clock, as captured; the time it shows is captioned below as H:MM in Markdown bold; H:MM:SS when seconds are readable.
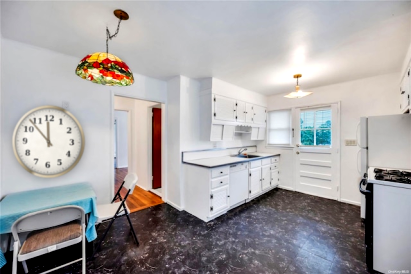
**11:53**
